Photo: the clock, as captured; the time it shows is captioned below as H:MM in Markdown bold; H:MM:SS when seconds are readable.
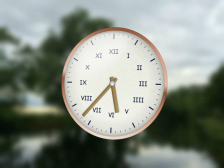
**5:37**
